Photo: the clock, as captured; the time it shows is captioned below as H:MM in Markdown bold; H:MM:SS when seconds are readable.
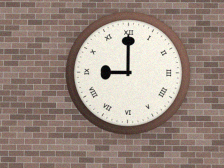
**9:00**
